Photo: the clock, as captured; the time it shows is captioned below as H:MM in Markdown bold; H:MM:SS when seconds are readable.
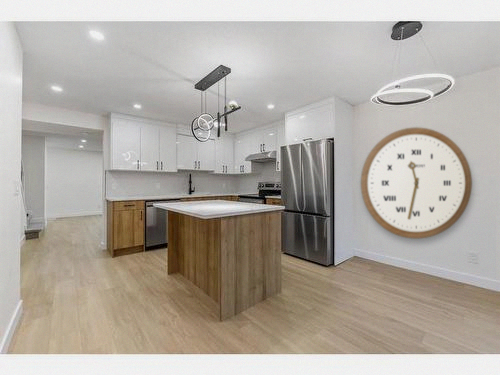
**11:32**
